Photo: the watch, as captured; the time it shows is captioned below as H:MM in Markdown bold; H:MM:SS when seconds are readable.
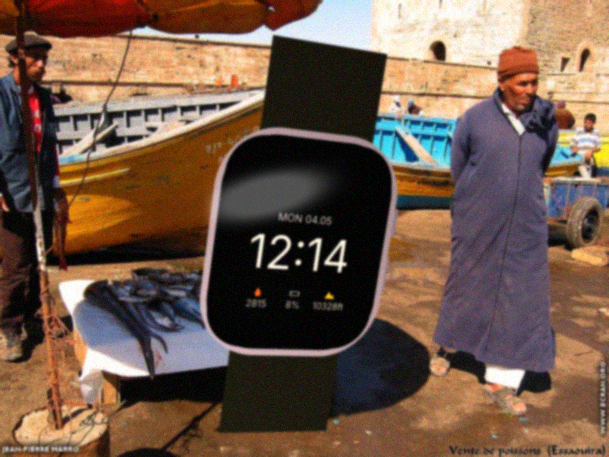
**12:14**
